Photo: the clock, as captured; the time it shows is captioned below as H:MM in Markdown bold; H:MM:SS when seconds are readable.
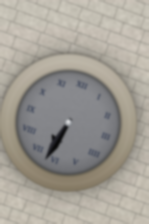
**6:32**
